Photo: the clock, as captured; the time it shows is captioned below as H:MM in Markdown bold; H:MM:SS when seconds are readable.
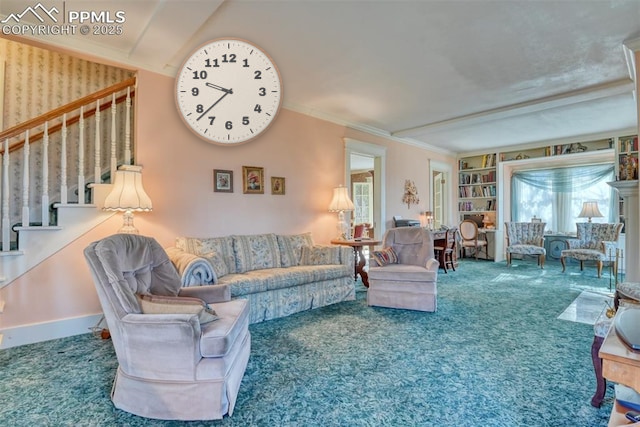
**9:38**
